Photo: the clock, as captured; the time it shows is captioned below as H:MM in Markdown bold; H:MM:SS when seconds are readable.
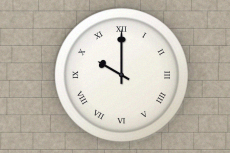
**10:00**
